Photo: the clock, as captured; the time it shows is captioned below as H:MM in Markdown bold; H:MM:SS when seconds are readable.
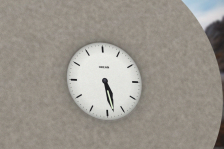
**5:28**
